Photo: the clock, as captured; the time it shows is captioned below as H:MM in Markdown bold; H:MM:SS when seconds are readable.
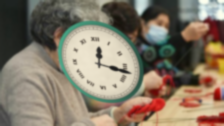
**12:17**
